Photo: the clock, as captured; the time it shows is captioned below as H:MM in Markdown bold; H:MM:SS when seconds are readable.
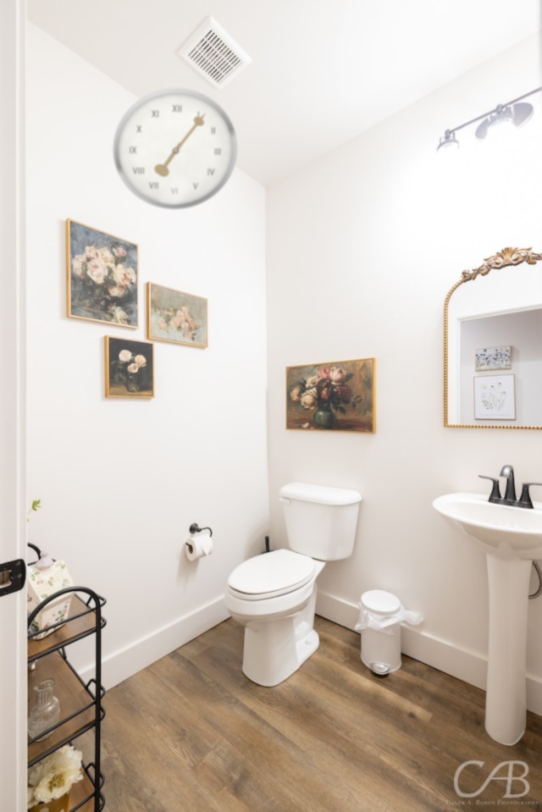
**7:06**
